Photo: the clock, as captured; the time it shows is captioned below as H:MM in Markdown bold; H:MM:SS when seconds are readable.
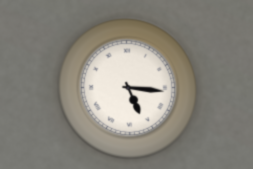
**5:16**
